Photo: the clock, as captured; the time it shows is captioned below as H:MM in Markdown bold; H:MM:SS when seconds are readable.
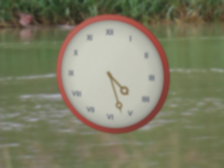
**4:27**
